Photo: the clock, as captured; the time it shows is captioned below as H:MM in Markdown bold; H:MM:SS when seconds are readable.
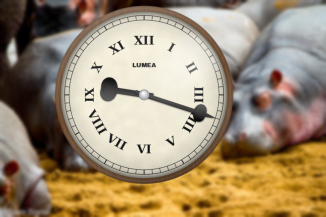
**9:18**
